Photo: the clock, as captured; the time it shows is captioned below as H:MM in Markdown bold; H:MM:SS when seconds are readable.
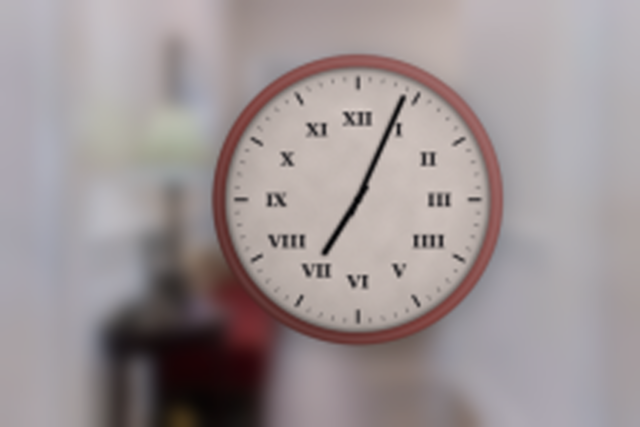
**7:04**
